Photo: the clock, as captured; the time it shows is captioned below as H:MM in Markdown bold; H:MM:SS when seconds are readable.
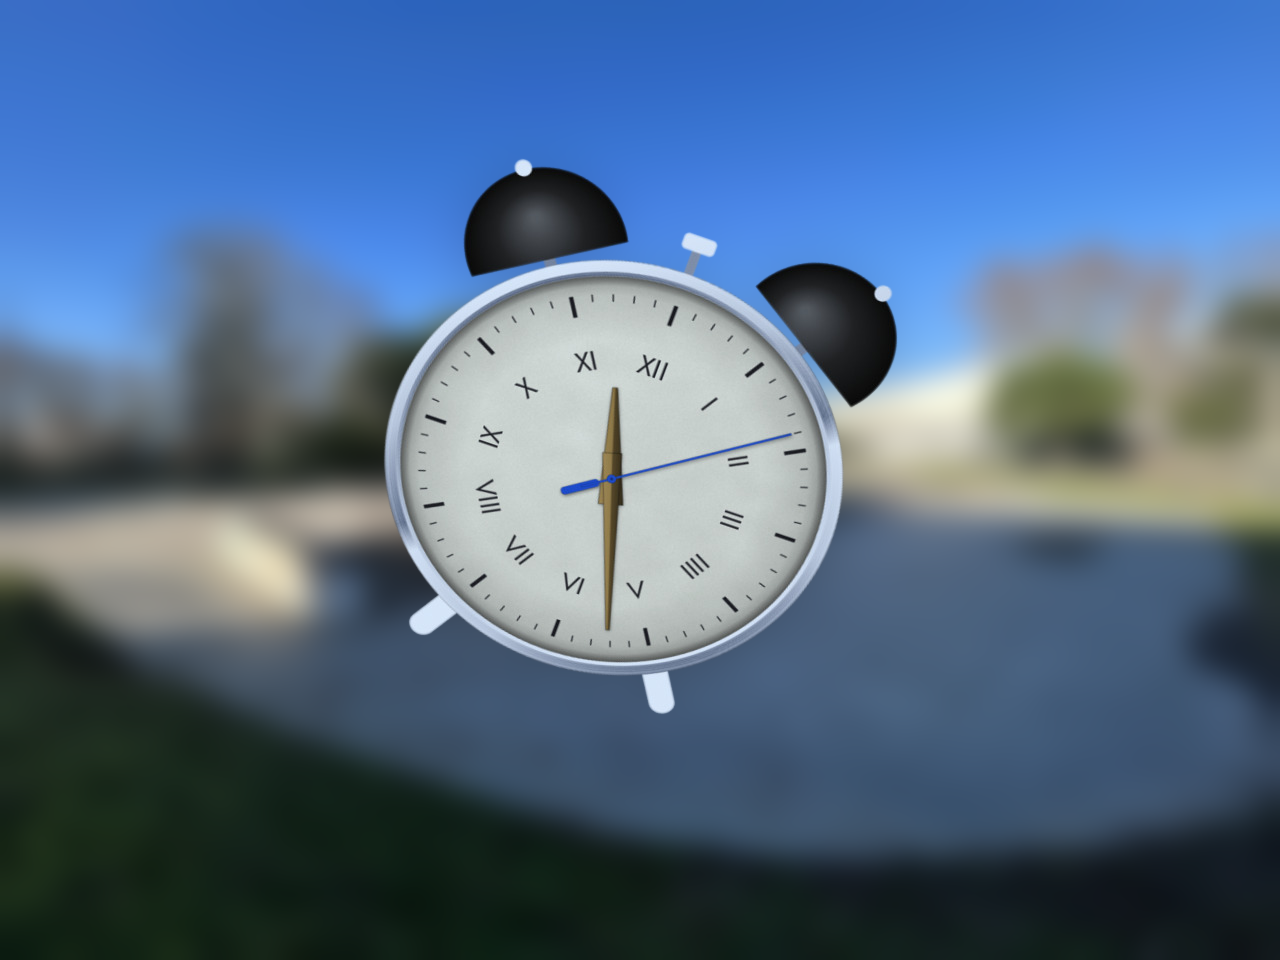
**11:27:09**
